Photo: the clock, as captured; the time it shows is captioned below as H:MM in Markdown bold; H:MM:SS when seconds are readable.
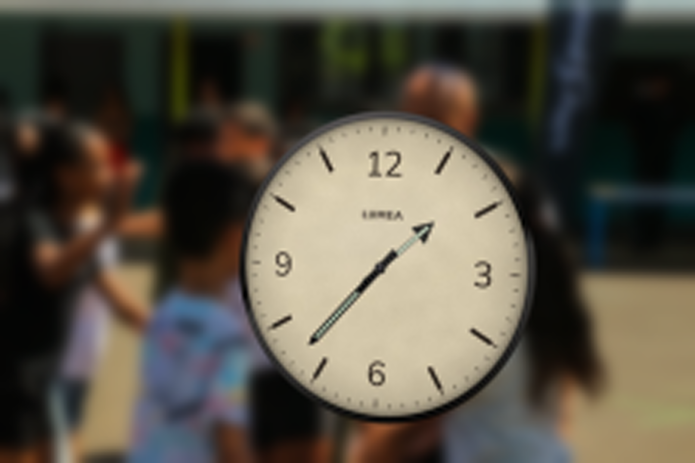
**1:37**
